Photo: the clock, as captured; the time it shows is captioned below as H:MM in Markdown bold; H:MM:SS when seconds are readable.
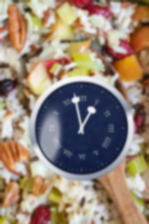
**12:58**
